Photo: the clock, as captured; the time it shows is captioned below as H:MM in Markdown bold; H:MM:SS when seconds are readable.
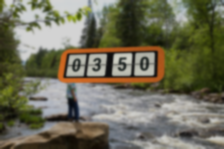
**3:50**
